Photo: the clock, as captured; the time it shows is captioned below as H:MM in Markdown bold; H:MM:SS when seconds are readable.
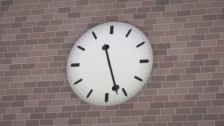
**11:27**
